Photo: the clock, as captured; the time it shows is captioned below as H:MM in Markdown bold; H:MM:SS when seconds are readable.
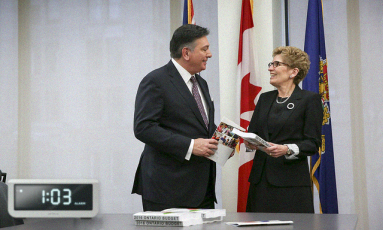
**1:03**
